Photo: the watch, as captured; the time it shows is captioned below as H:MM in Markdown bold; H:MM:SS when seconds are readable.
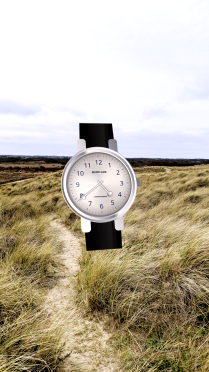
**4:39**
